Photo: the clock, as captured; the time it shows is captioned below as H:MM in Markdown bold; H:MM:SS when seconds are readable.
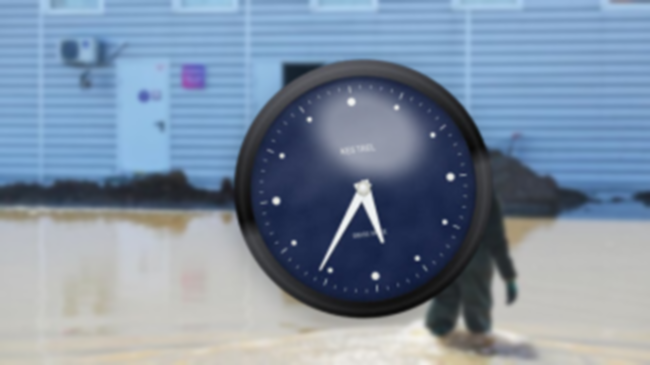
**5:36**
